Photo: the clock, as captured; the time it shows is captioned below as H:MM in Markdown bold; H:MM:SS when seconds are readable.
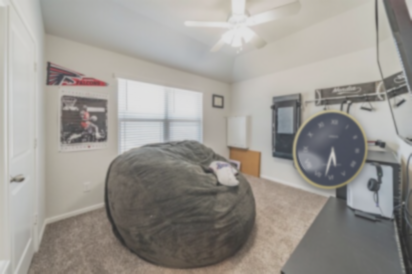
**5:32**
